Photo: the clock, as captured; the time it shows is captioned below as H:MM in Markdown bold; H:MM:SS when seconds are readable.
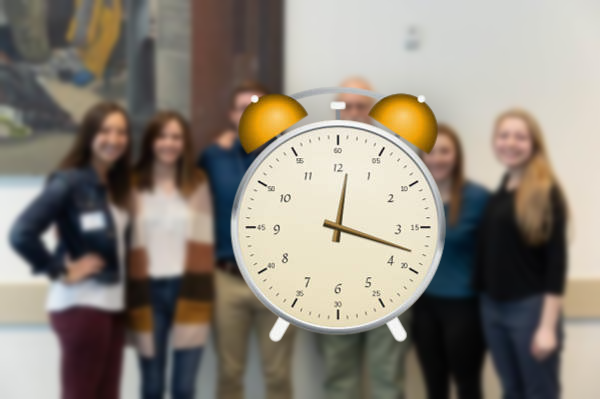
**12:18**
